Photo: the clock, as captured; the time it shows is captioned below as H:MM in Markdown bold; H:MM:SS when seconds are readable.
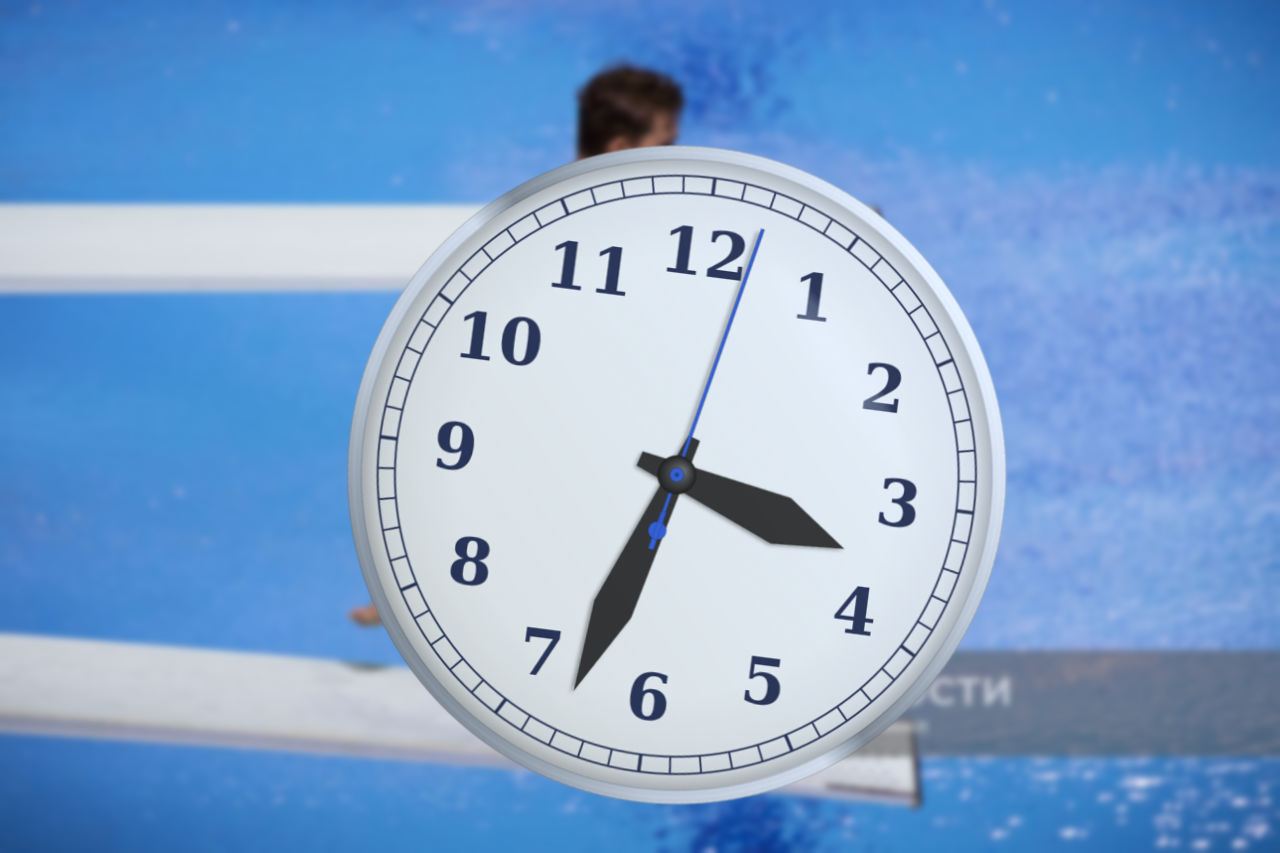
**3:33:02**
